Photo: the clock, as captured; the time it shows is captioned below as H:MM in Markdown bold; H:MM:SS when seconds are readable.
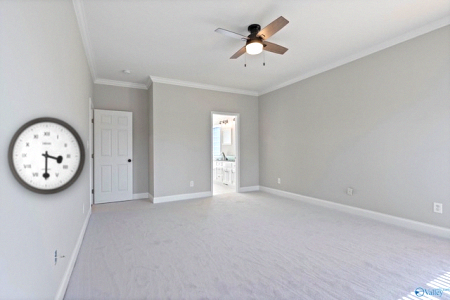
**3:30**
